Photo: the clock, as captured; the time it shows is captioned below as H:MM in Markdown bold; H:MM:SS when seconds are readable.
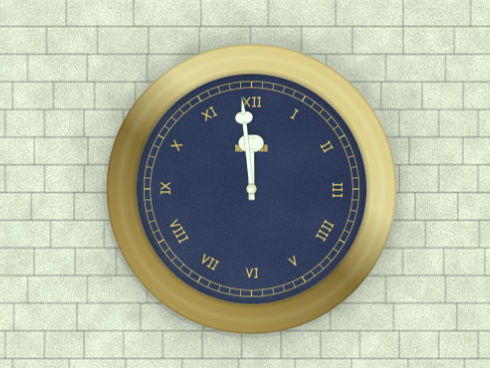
**11:59**
